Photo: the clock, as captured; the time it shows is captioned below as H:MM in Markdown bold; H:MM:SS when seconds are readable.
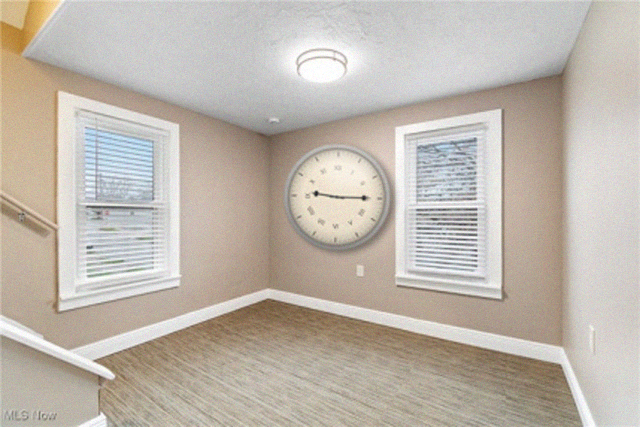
**9:15**
